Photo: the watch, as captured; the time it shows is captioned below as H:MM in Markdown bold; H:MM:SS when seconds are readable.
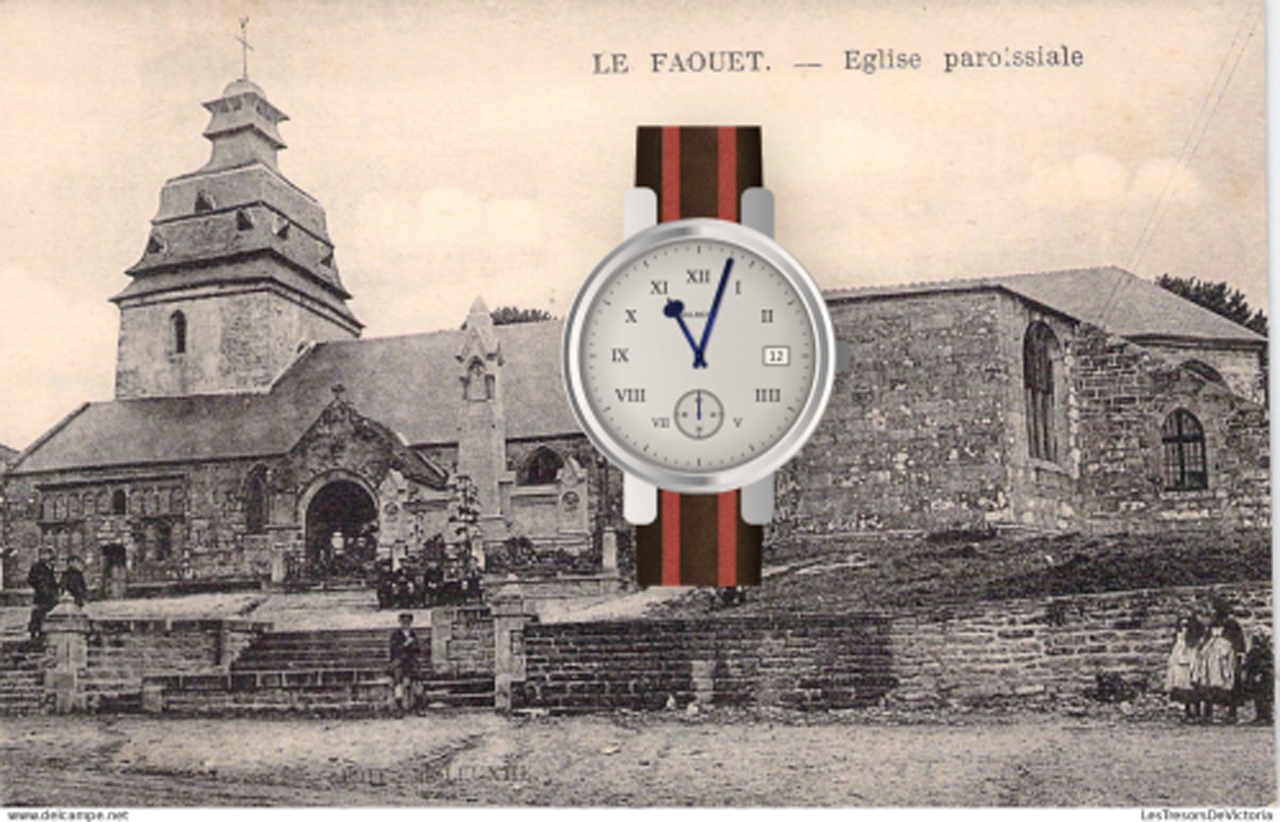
**11:03**
